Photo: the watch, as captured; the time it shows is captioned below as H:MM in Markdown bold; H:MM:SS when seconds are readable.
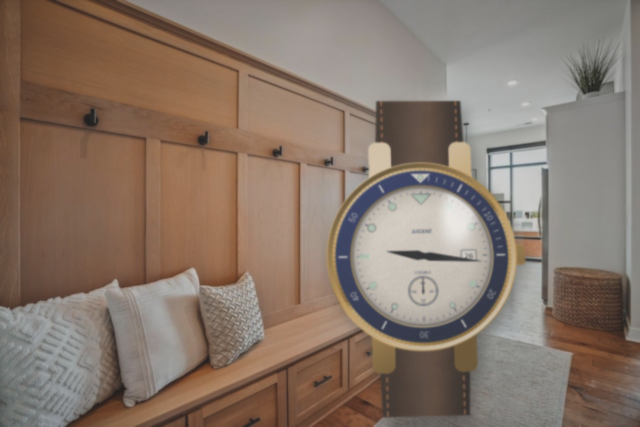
**9:16**
